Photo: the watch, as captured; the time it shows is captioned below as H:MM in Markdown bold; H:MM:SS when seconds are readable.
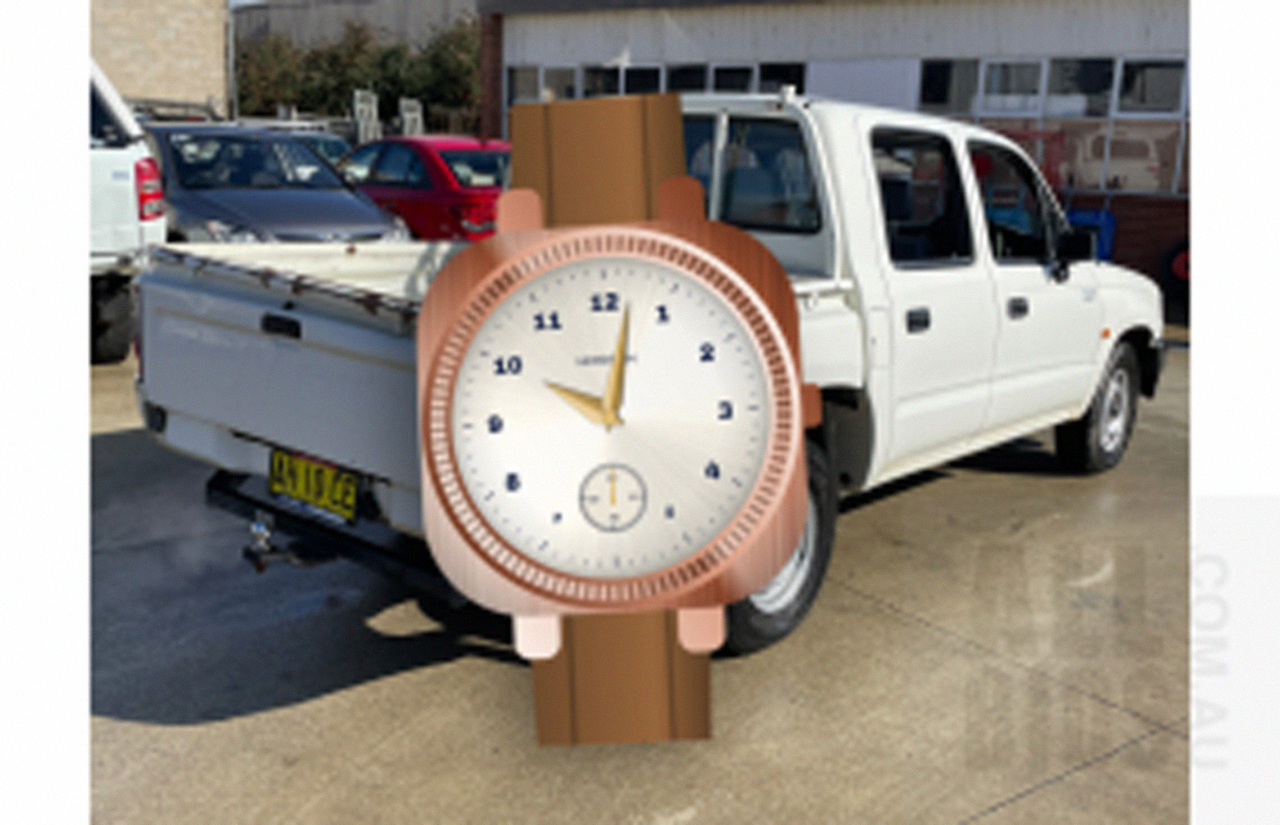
**10:02**
